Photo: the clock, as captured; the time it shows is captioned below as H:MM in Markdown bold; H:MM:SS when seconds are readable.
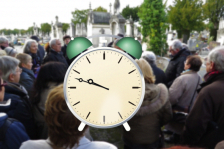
**9:48**
